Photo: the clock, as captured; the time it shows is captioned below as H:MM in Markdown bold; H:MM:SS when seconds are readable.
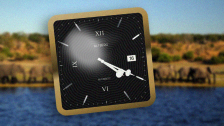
**4:20**
